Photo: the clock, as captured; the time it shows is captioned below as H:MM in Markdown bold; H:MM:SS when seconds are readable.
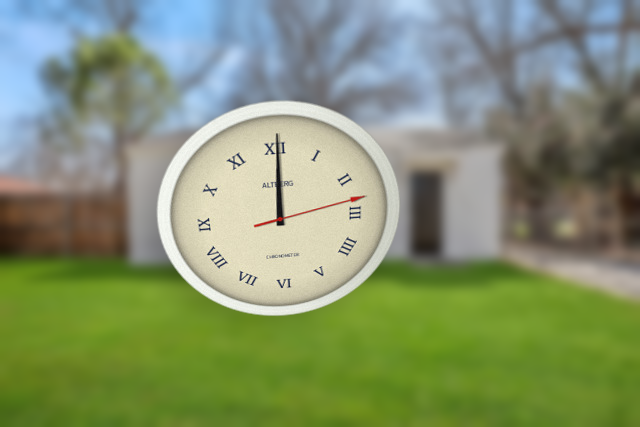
**12:00:13**
